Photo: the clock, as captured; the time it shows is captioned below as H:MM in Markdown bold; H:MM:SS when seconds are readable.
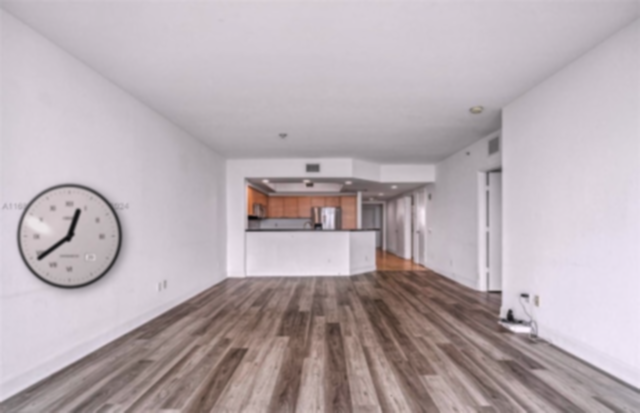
**12:39**
